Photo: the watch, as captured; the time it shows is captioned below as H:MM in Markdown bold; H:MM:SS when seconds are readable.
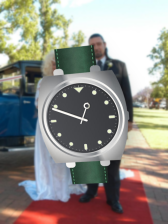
**12:49**
